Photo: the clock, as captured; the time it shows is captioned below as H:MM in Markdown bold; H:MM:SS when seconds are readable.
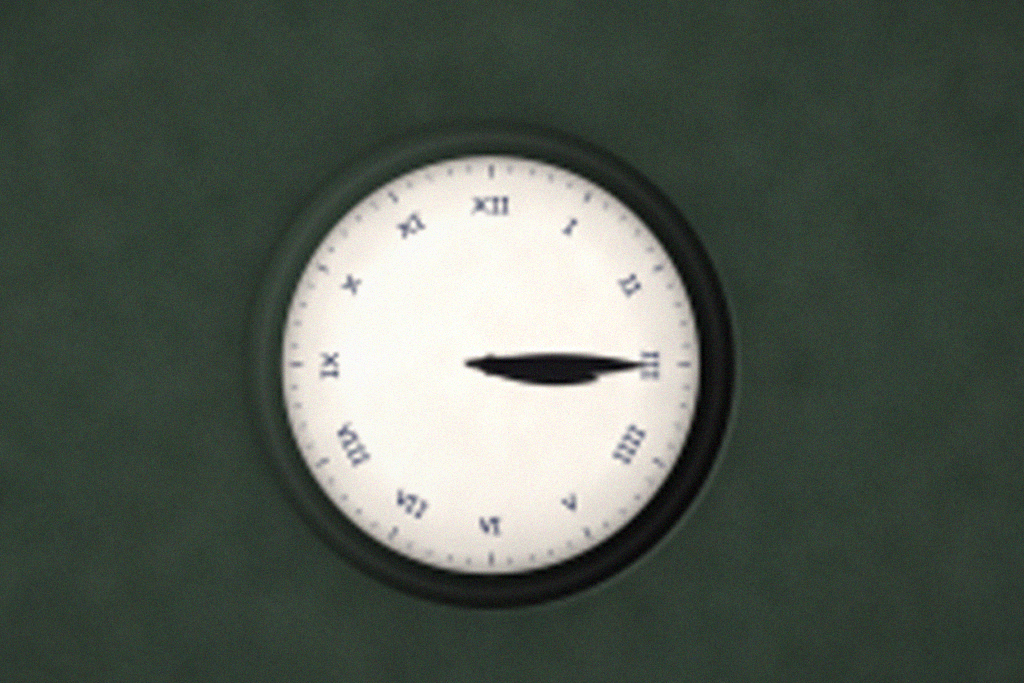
**3:15**
